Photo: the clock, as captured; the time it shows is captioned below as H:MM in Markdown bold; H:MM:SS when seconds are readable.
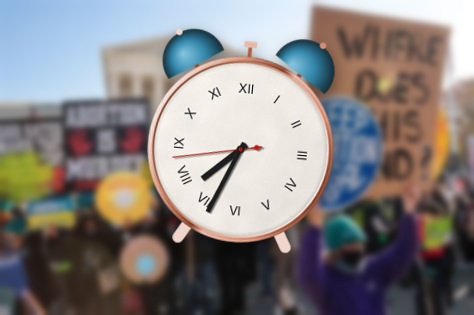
**7:33:43**
